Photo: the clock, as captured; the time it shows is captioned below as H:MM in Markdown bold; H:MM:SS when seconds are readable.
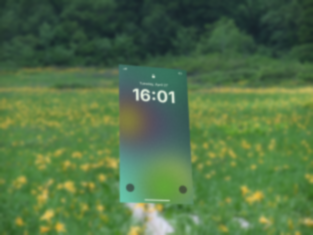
**16:01**
